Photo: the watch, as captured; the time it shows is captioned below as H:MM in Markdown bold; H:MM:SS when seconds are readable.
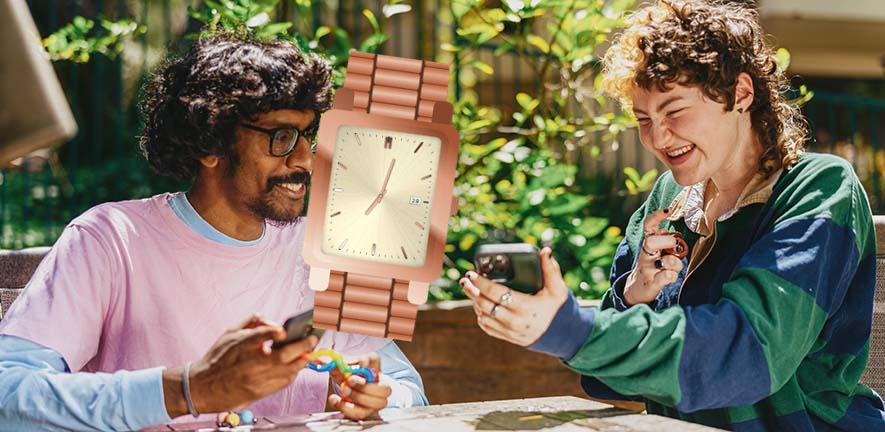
**7:02**
